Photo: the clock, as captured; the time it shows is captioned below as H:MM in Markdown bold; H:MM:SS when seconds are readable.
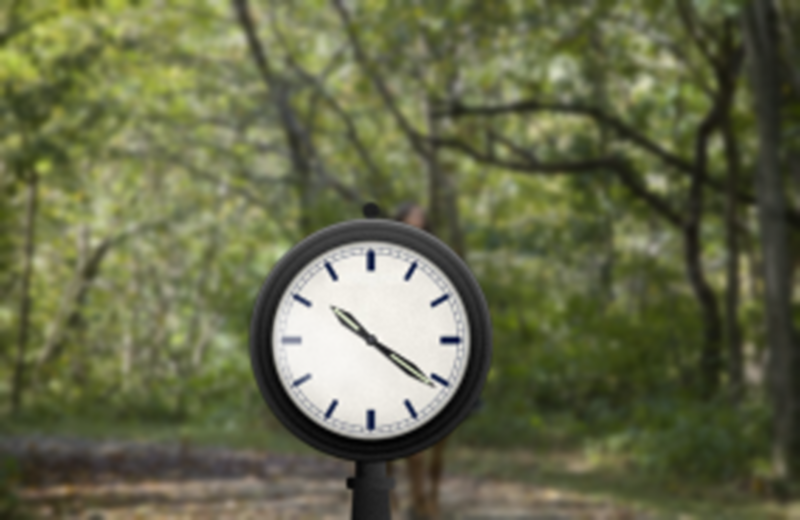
**10:21**
